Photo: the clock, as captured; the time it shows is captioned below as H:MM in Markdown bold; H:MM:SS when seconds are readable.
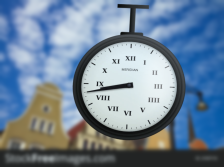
**8:43**
